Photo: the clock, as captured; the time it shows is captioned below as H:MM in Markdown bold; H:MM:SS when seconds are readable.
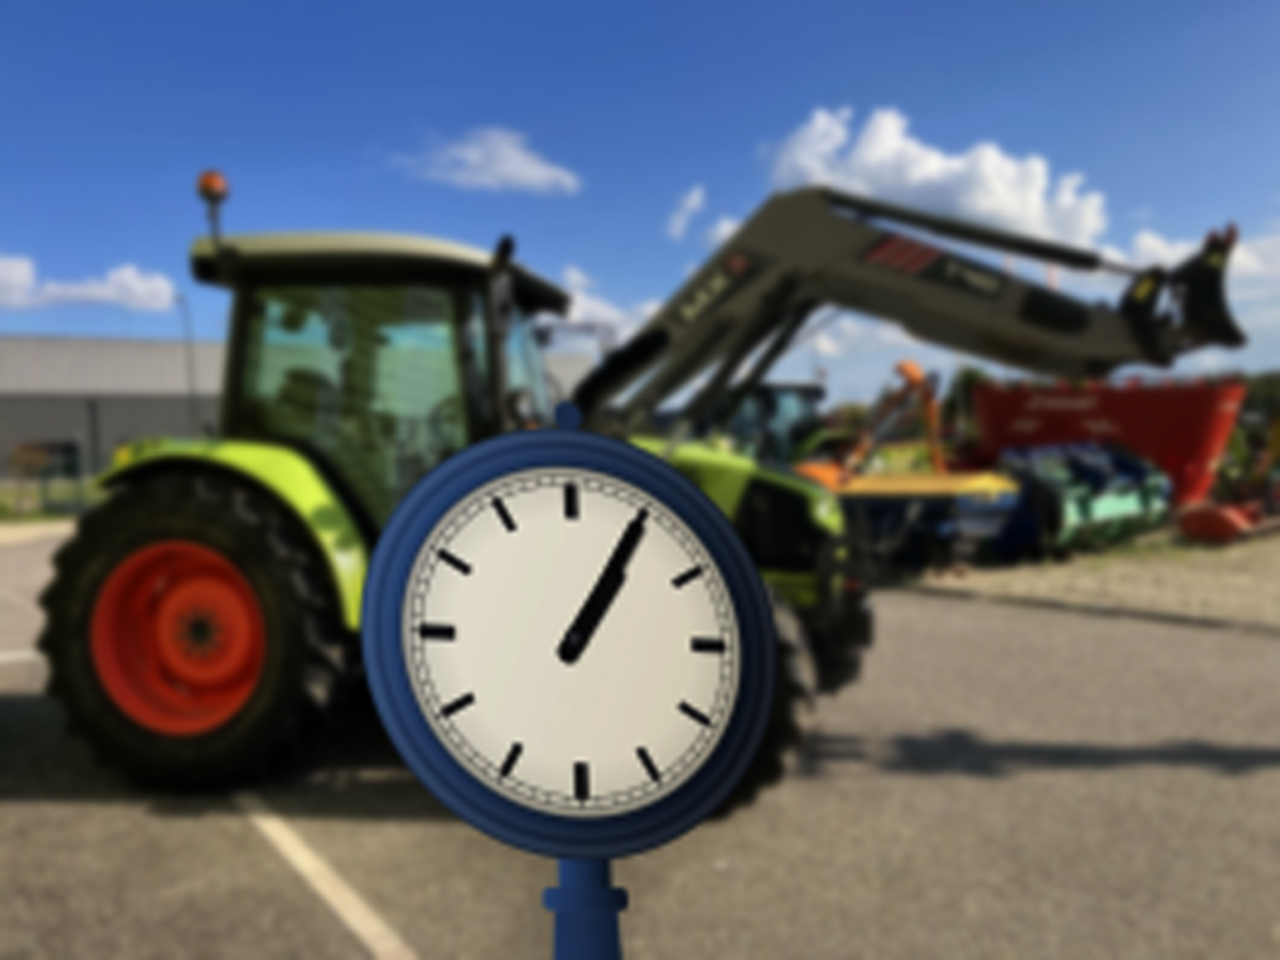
**1:05**
